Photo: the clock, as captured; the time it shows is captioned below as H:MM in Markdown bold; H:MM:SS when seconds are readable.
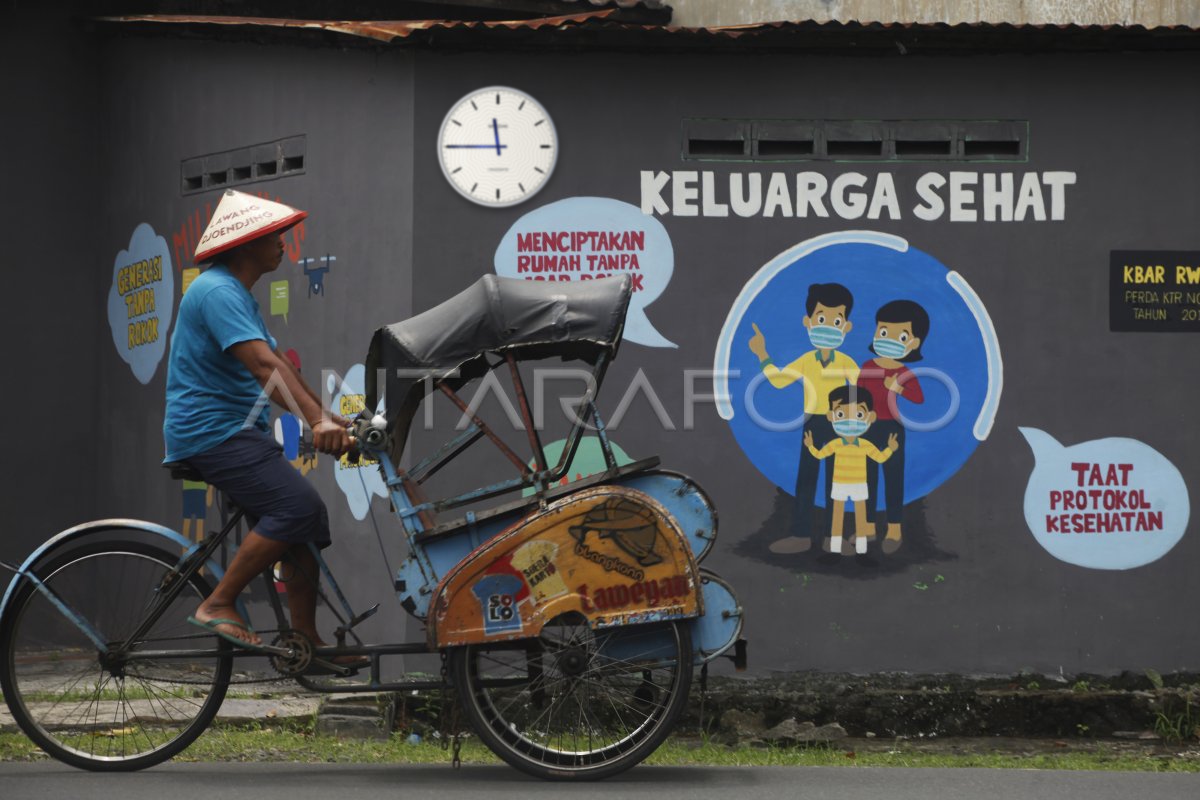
**11:45**
